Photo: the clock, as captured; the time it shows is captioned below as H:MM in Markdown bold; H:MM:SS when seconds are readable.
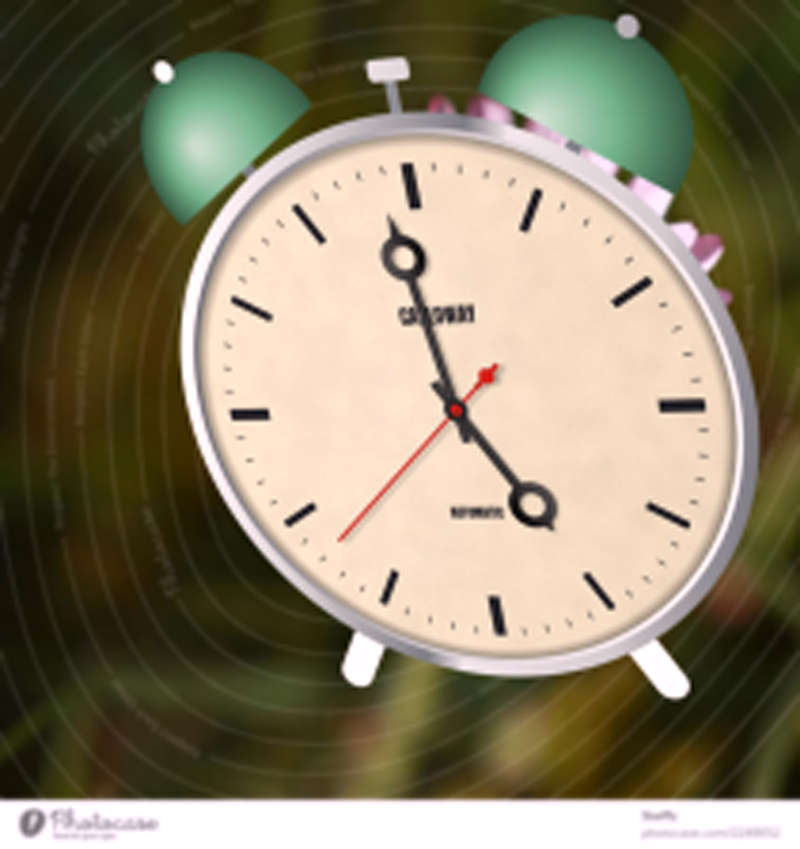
**4:58:38**
